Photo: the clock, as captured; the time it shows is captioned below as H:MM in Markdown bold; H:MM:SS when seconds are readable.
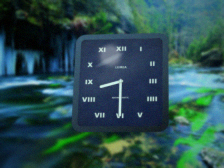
**8:30**
